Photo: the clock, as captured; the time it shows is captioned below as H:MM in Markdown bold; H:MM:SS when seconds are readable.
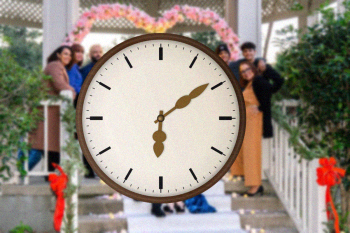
**6:09**
